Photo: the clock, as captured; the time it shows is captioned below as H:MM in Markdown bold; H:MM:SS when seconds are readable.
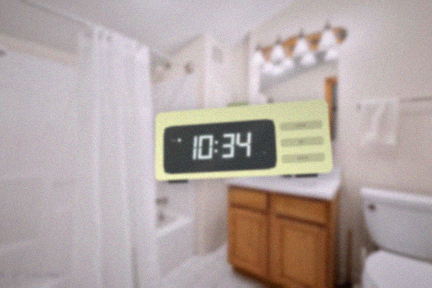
**10:34**
